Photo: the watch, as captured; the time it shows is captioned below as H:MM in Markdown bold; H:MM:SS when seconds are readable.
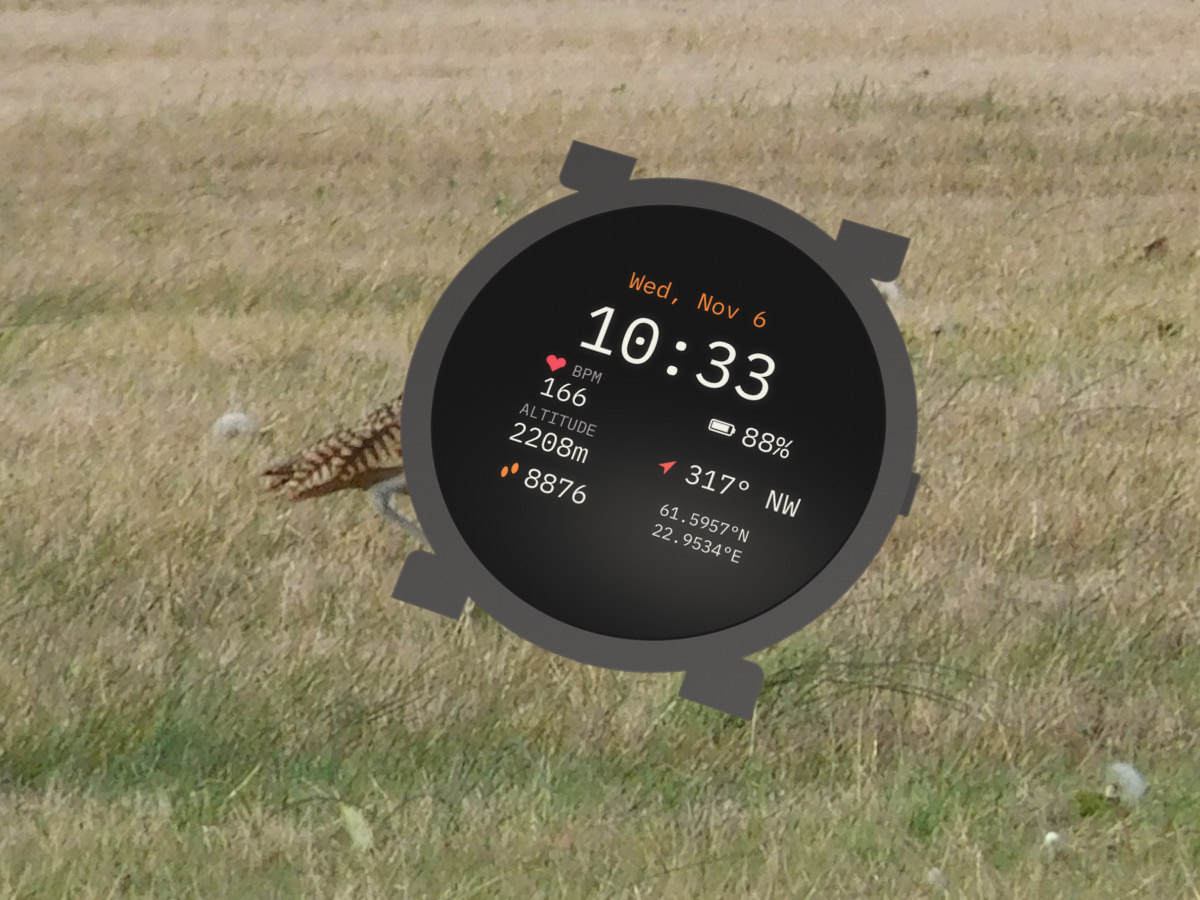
**10:33**
